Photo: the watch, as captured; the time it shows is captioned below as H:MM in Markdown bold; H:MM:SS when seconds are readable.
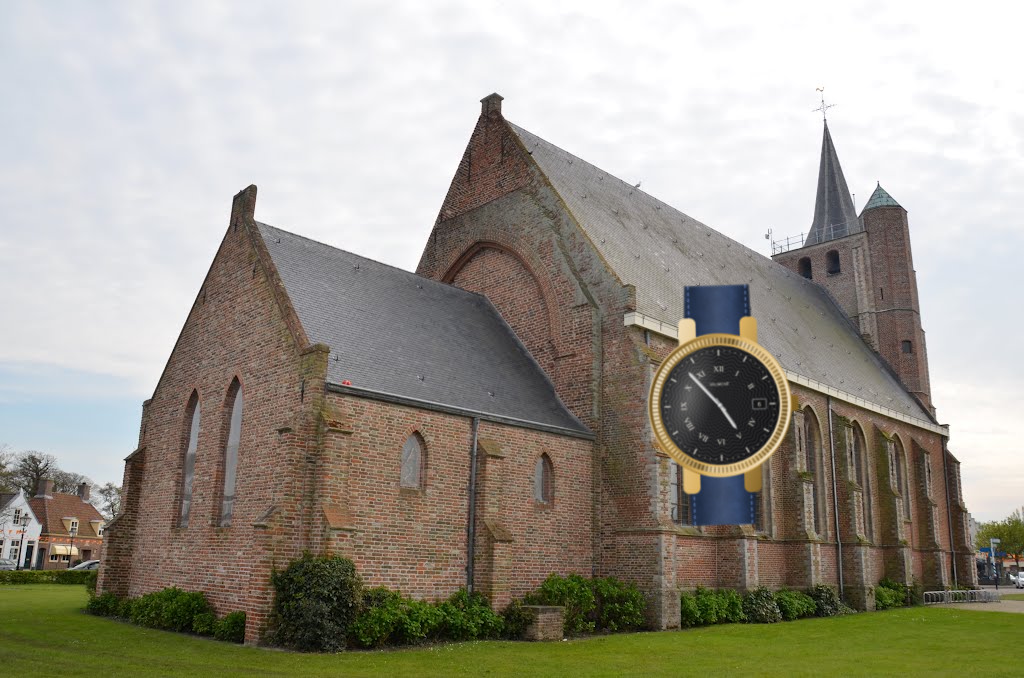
**4:53**
